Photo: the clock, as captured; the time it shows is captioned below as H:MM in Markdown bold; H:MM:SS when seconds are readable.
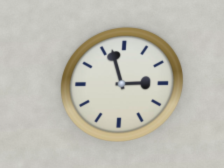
**2:57**
